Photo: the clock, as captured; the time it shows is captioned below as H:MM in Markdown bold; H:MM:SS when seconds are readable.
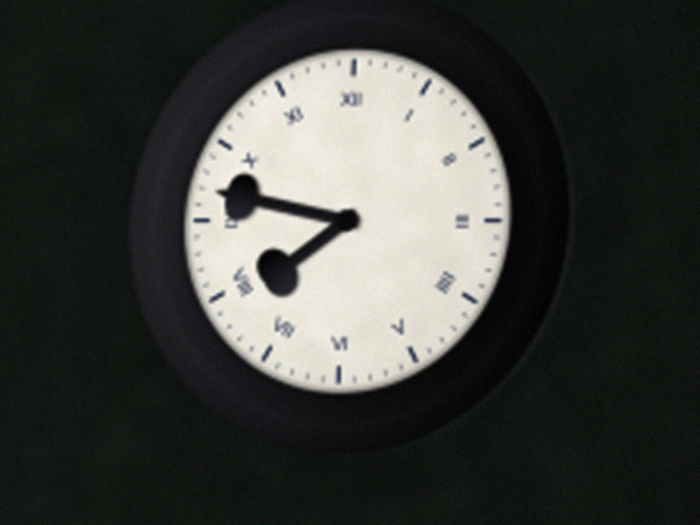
**7:47**
